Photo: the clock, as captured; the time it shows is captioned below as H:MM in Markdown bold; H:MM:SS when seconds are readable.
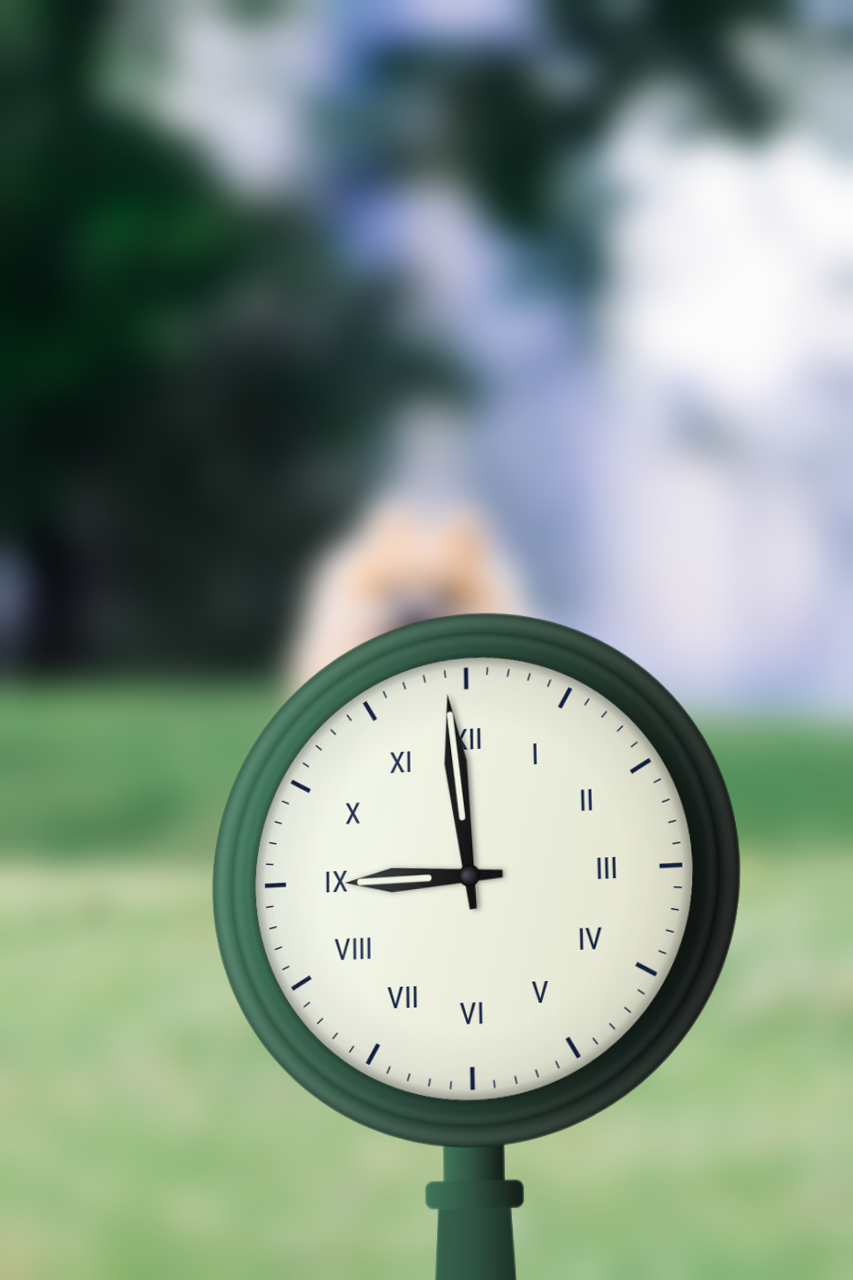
**8:59**
